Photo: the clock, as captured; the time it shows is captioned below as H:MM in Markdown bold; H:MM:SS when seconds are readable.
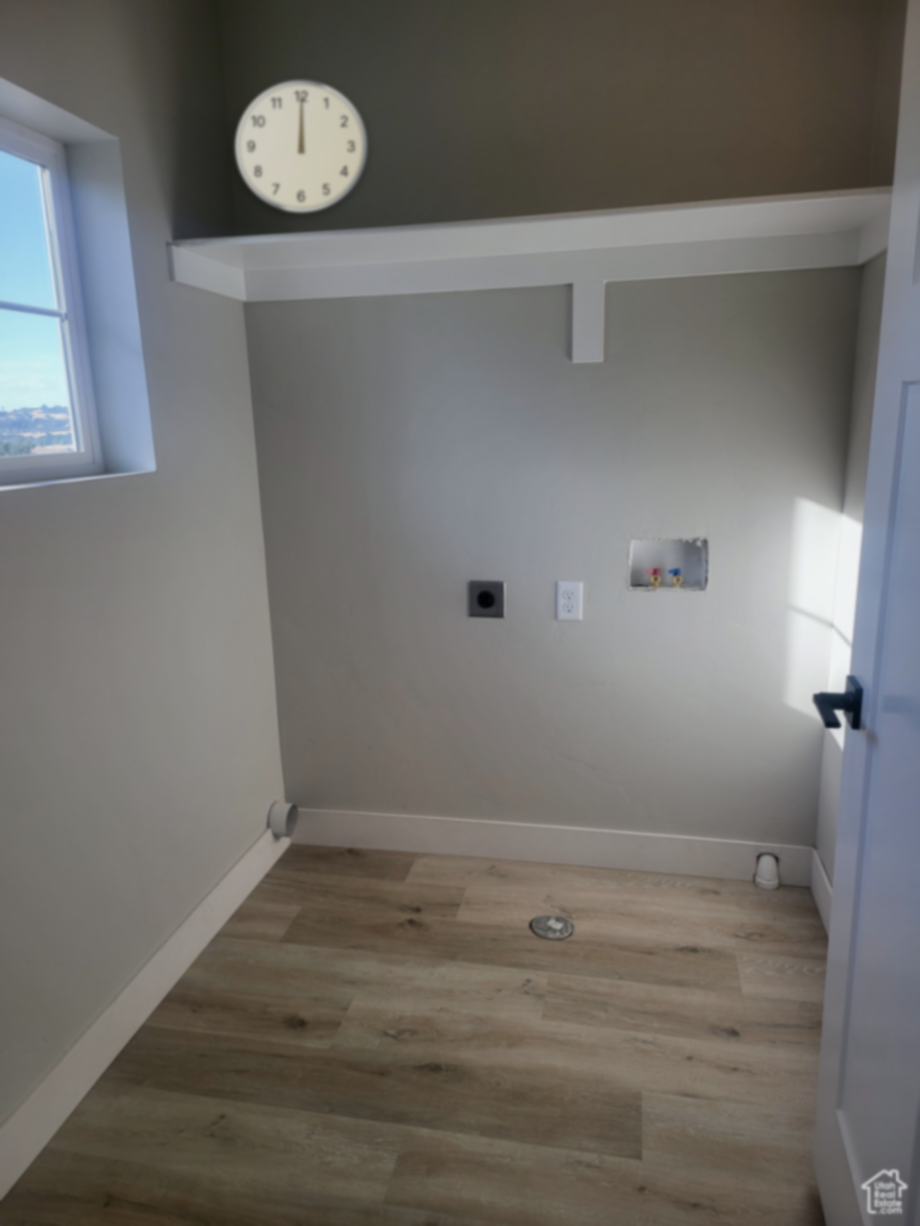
**12:00**
